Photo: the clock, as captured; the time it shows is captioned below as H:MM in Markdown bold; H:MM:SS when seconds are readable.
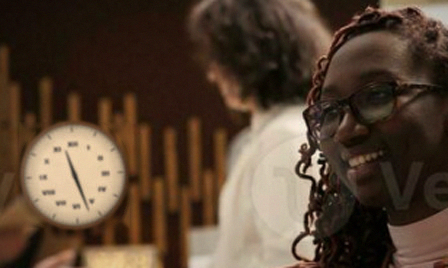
**11:27**
